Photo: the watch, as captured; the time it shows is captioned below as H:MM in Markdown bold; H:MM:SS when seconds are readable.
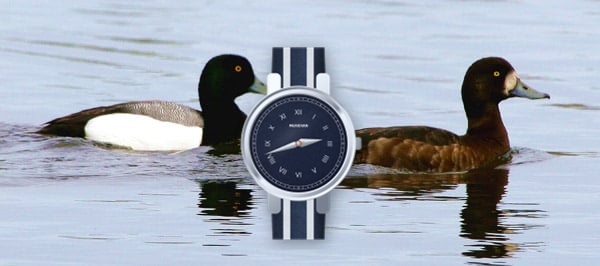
**2:42**
